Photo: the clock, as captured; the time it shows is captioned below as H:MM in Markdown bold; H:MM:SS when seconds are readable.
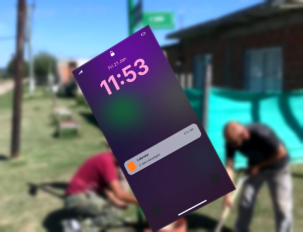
**11:53**
